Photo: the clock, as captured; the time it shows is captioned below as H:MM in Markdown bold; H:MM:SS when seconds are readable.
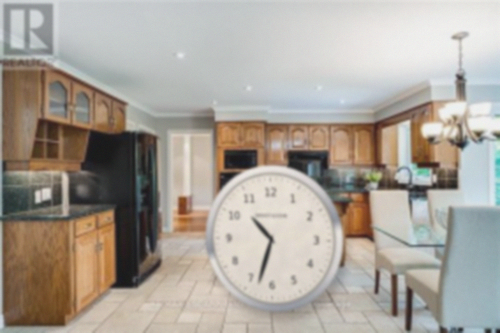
**10:33**
